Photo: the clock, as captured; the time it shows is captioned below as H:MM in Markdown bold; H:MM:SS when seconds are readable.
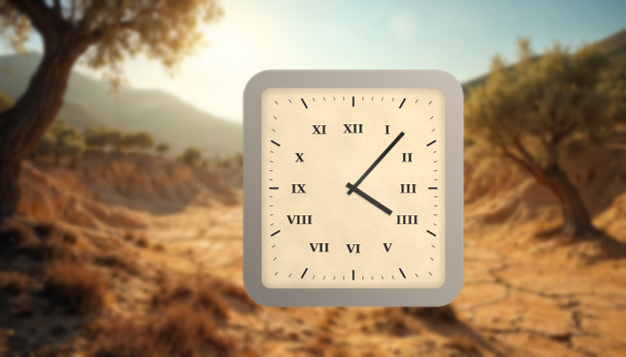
**4:07**
